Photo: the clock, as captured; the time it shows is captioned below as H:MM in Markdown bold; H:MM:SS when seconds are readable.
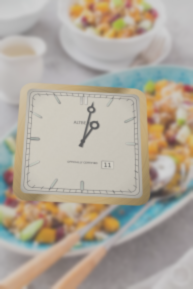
**1:02**
